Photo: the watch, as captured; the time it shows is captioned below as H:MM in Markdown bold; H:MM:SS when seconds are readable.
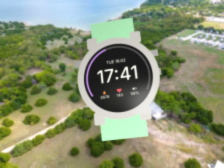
**17:41**
